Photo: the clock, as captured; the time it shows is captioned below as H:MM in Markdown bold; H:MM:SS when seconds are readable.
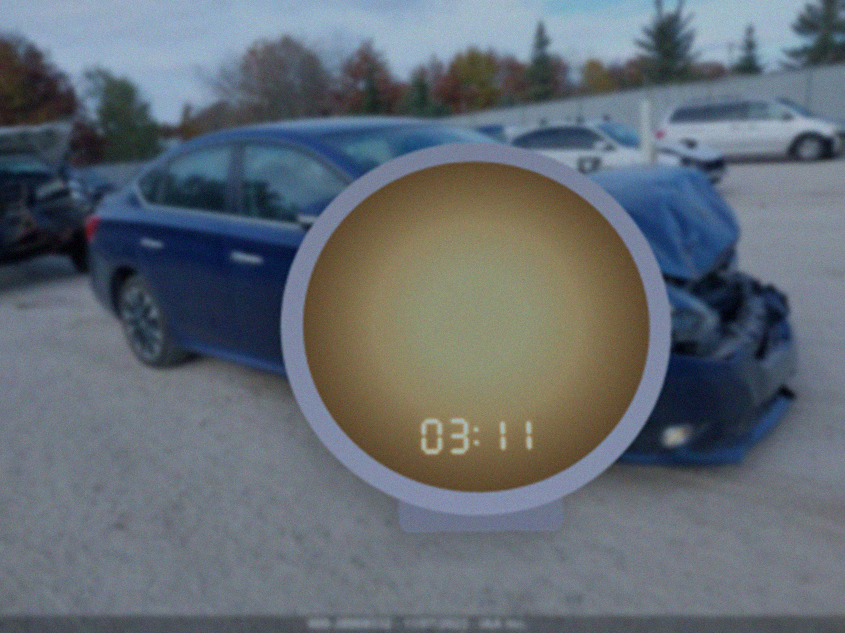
**3:11**
